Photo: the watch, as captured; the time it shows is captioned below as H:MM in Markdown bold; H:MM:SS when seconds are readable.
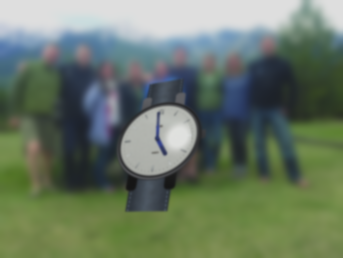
**4:59**
